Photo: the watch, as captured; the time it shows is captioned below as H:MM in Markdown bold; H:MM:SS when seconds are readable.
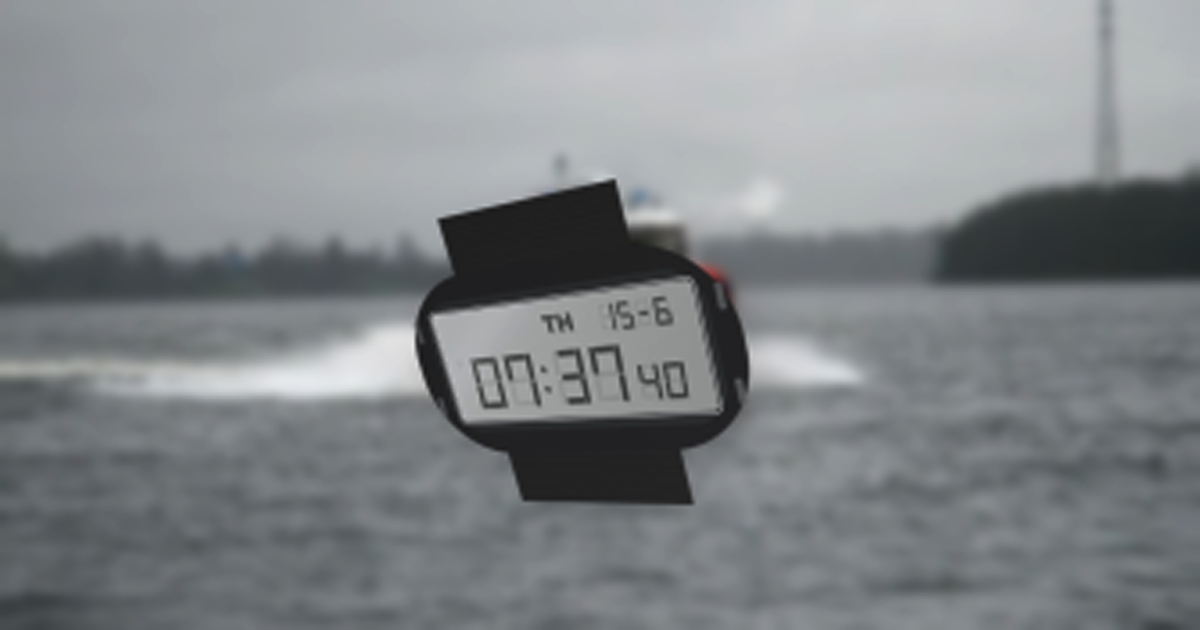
**7:37:40**
